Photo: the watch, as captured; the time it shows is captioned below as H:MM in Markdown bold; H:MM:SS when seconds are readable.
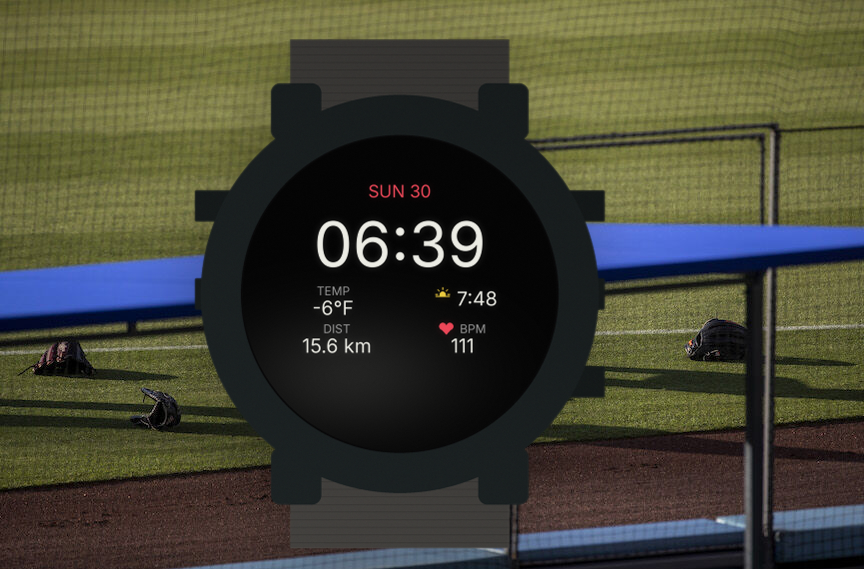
**6:39**
